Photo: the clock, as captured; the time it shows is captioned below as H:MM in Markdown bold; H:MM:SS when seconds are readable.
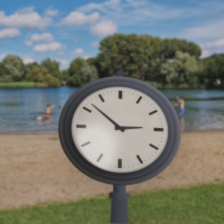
**2:52**
